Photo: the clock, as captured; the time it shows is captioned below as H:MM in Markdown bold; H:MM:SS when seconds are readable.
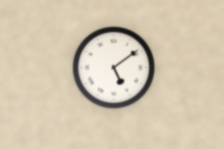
**5:09**
